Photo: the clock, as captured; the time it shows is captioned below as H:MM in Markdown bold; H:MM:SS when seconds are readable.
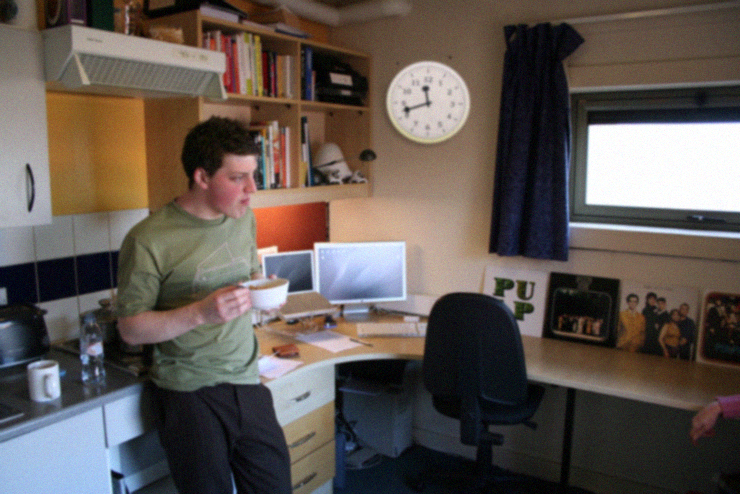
**11:42**
